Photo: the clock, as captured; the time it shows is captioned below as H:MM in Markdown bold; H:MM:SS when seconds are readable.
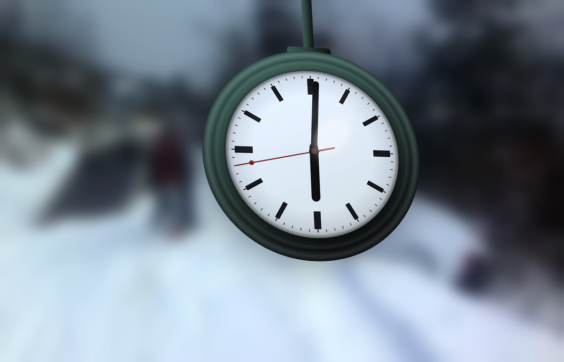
**6:00:43**
